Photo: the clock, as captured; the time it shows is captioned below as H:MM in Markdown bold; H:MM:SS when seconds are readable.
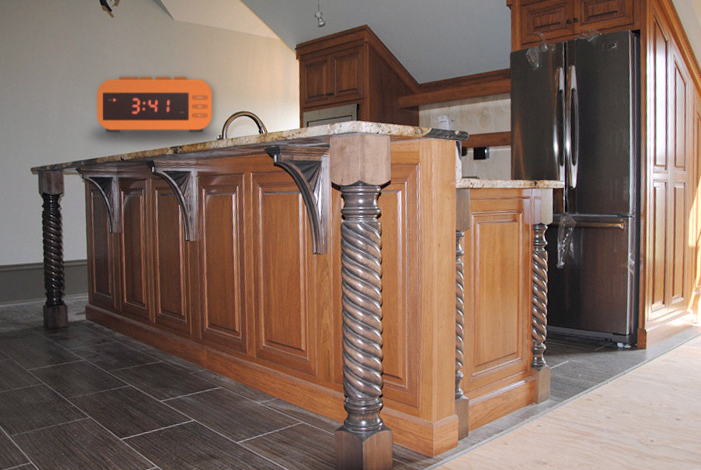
**3:41**
